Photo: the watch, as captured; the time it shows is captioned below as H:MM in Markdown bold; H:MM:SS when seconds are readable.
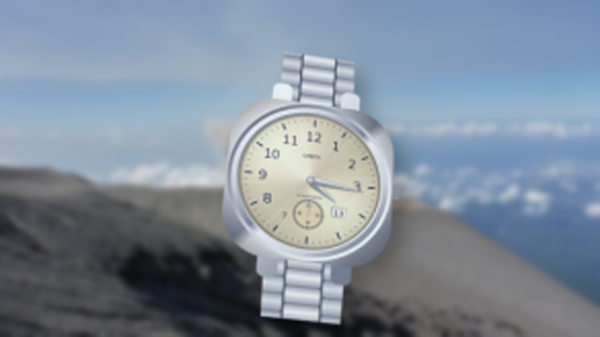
**4:16**
